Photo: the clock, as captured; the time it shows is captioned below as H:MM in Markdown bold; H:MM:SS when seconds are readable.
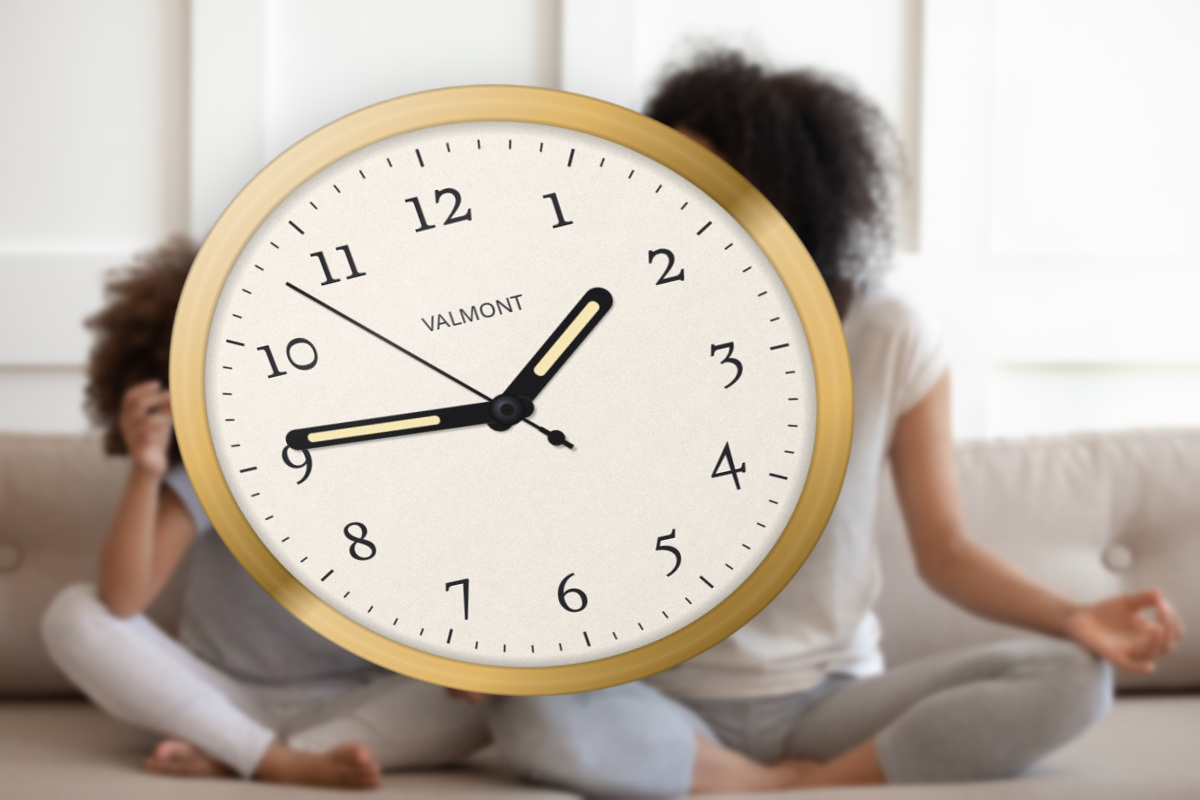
**1:45:53**
